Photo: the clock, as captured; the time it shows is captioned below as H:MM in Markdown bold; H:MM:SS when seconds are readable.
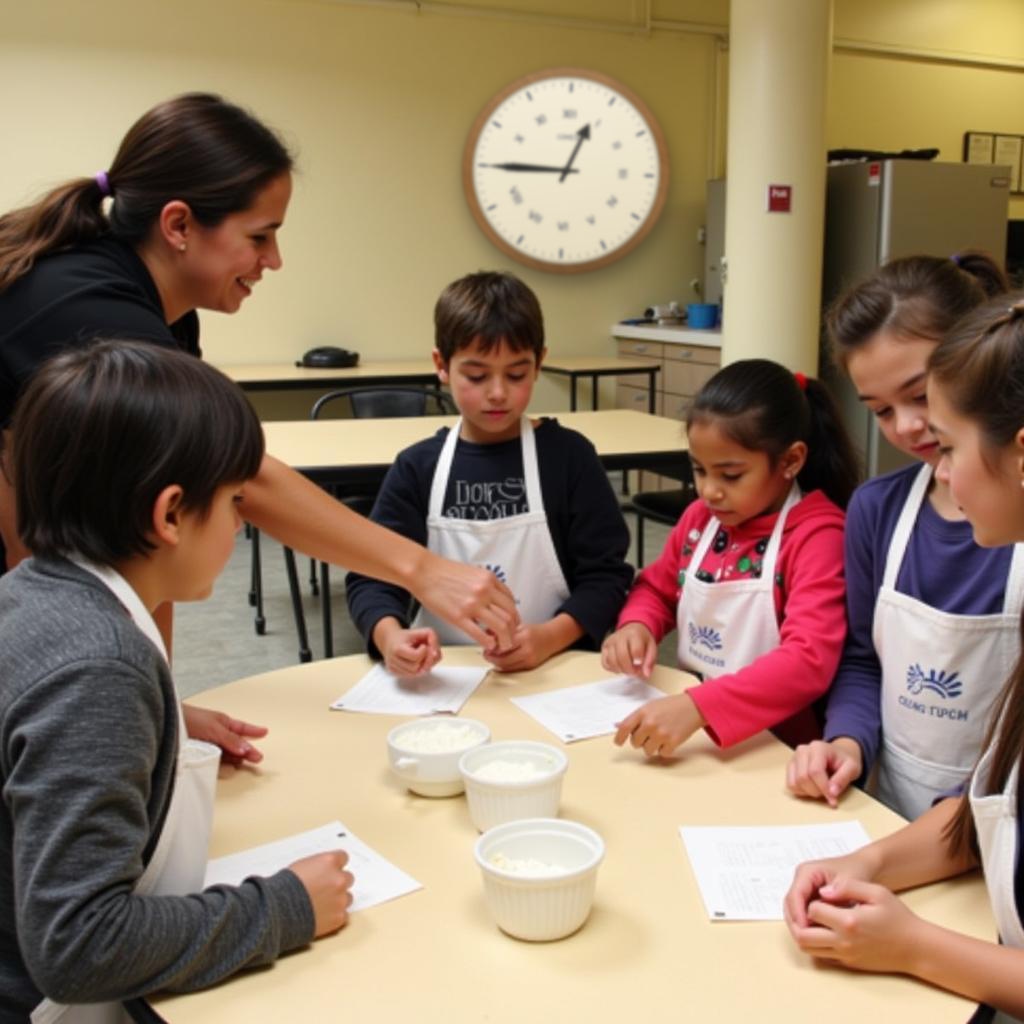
**12:45**
